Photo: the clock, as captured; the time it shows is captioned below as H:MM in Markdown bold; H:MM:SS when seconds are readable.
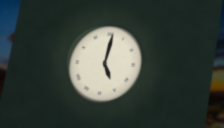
**5:01**
